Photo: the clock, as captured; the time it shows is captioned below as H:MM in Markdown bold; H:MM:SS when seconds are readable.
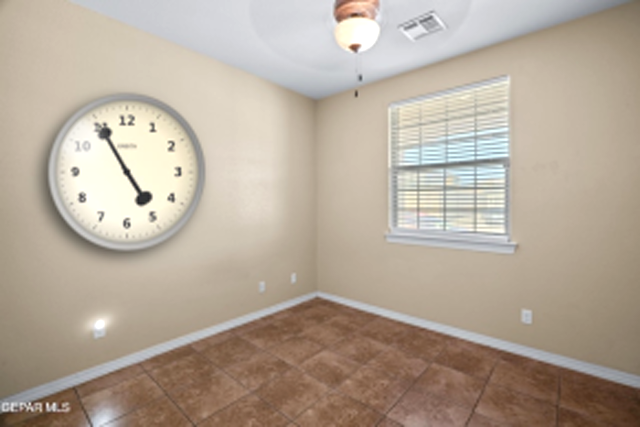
**4:55**
